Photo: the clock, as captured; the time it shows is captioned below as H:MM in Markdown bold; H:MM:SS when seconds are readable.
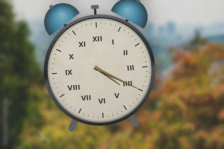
**4:20**
